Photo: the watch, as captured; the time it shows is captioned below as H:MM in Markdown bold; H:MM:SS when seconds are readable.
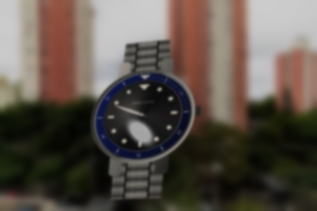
**9:49**
